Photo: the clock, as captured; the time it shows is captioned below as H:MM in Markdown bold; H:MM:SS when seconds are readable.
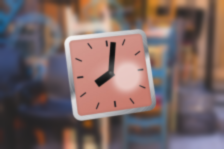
**8:02**
